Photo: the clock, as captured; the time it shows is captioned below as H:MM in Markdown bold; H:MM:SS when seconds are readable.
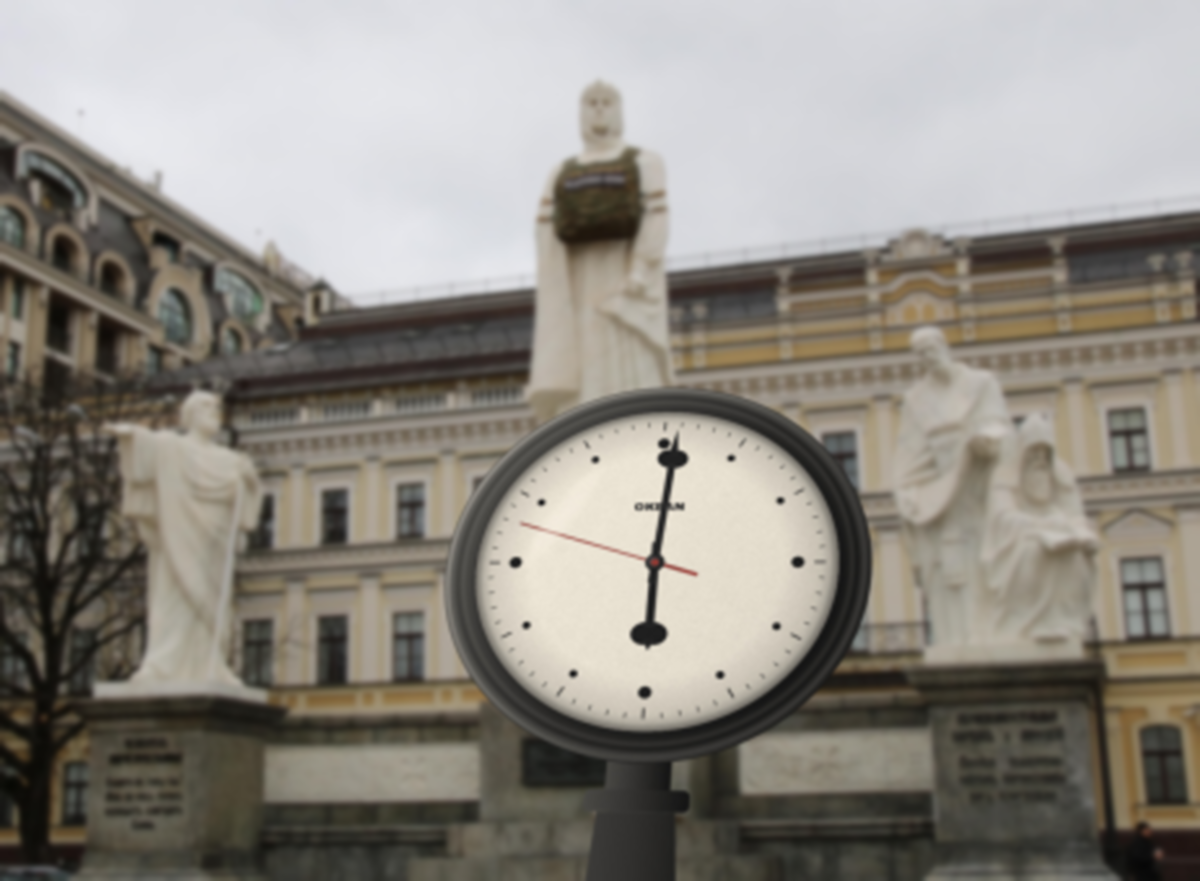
**6:00:48**
